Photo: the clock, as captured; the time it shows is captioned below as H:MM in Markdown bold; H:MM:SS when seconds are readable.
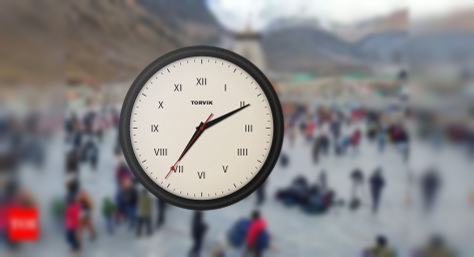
**7:10:36**
